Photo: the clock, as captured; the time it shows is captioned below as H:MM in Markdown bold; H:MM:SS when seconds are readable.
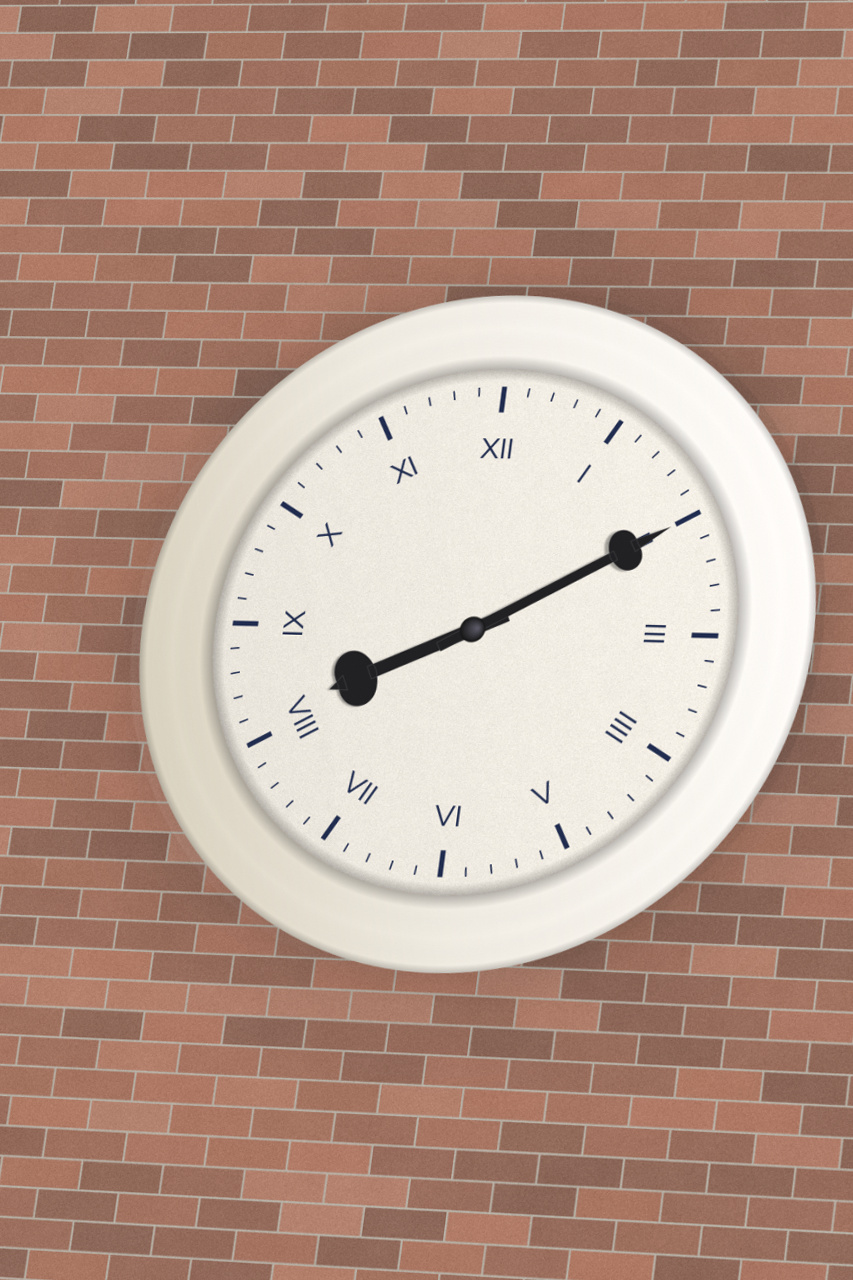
**8:10**
